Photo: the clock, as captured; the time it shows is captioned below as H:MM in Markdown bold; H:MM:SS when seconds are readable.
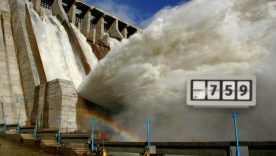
**7:59**
